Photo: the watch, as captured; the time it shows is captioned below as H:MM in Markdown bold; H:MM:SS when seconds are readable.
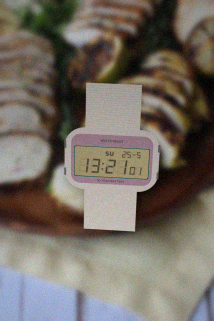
**13:21:01**
